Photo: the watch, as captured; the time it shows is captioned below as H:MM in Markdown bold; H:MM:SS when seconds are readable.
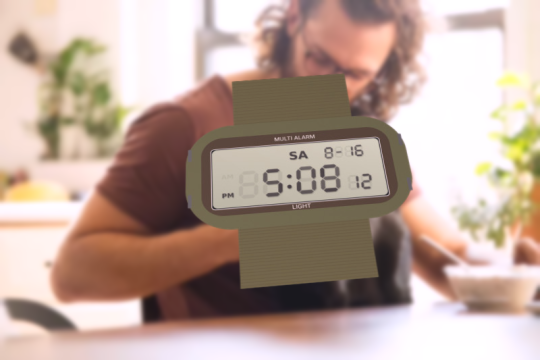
**5:08:12**
